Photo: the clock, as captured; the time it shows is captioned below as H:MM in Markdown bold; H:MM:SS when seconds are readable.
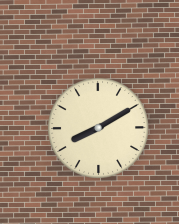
**8:10**
